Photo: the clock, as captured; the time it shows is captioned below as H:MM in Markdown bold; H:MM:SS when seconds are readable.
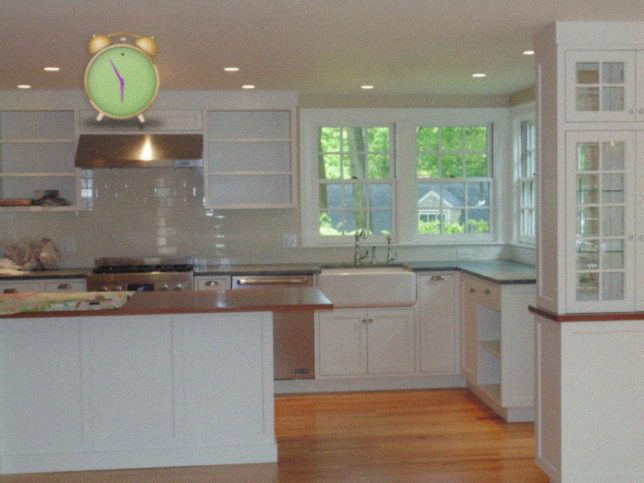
**5:55**
